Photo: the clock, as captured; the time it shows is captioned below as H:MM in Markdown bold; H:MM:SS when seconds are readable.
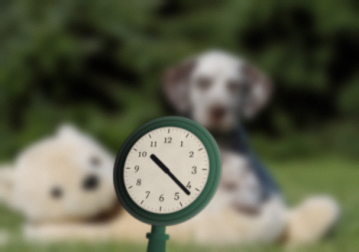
**10:22**
